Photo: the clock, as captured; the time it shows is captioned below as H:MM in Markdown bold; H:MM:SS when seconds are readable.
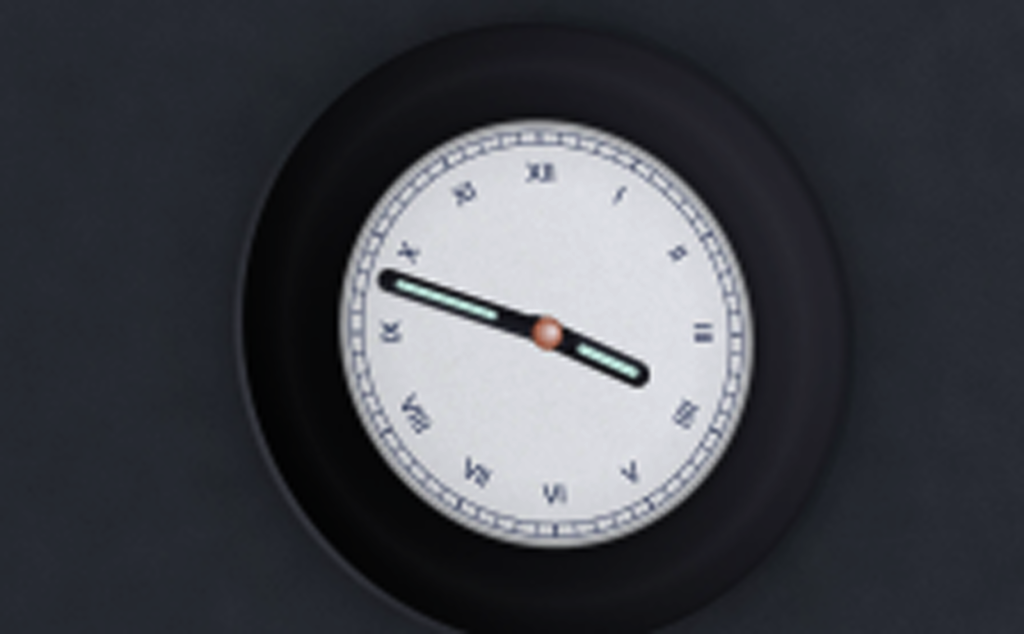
**3:48**
